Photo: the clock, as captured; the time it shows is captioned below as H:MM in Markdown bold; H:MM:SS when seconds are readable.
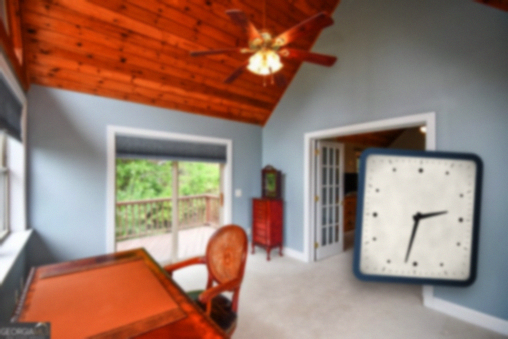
**2:32**
